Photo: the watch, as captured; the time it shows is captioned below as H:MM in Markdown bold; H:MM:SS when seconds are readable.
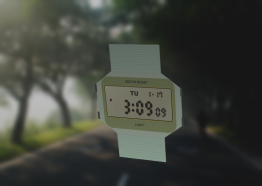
**3:09:09**
